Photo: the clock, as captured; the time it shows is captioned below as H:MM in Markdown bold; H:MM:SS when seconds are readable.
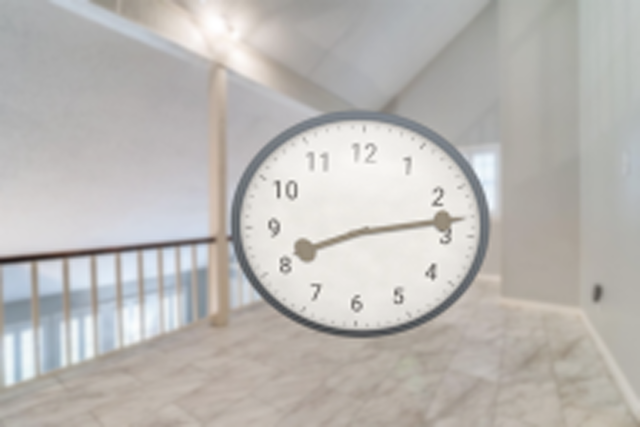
**8:13**
